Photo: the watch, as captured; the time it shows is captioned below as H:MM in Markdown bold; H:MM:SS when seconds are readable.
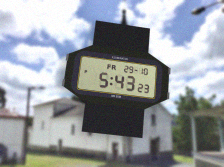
**5:43:23**
